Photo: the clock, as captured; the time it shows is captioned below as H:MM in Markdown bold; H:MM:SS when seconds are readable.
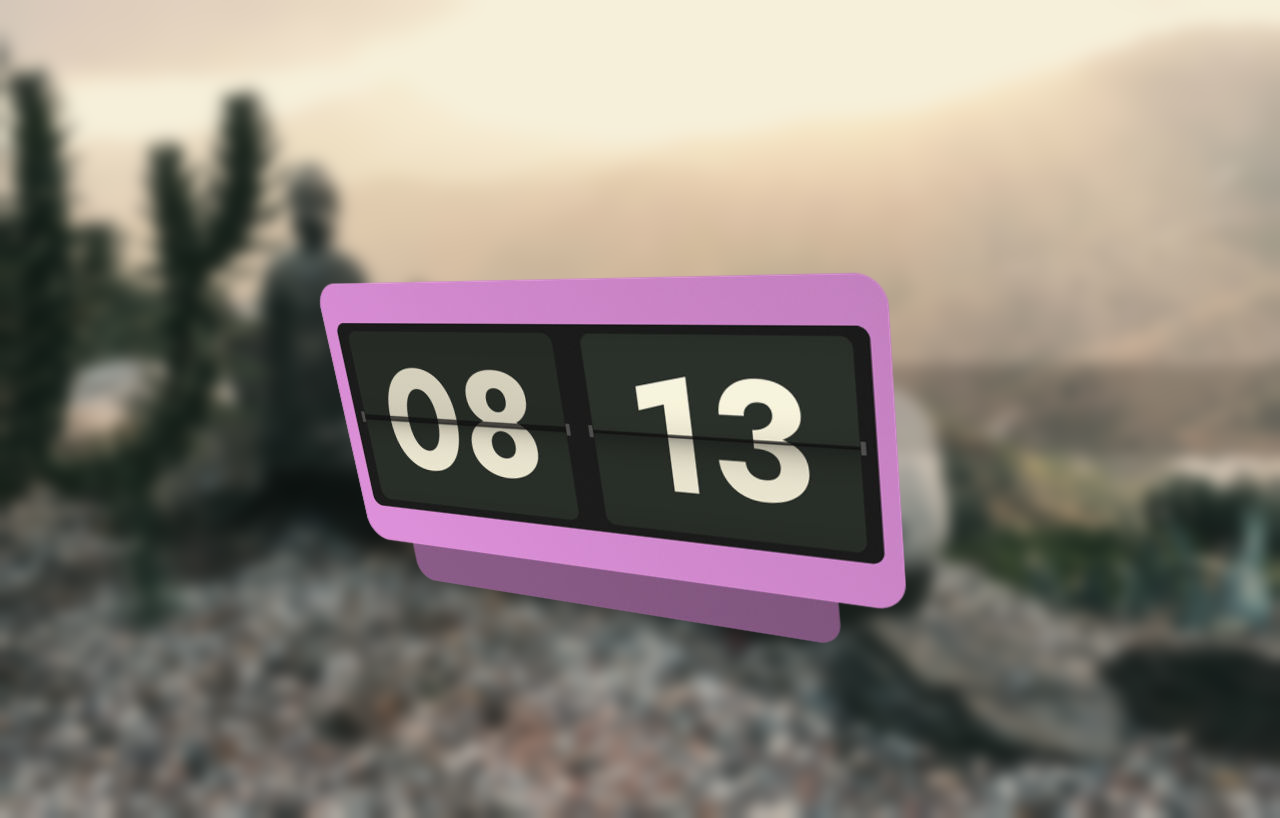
**8:13**
